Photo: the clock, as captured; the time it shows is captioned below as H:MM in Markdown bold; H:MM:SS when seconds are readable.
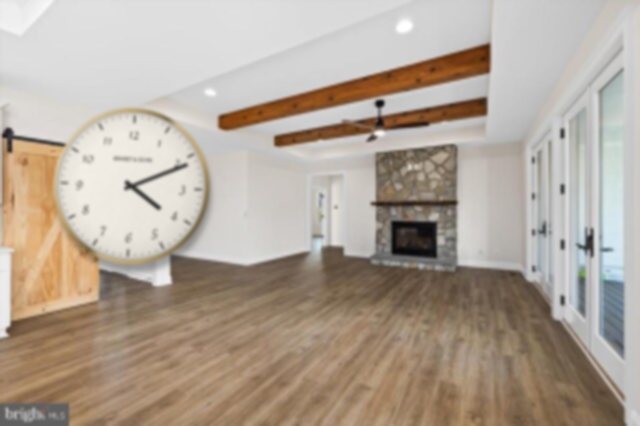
**4:11**
